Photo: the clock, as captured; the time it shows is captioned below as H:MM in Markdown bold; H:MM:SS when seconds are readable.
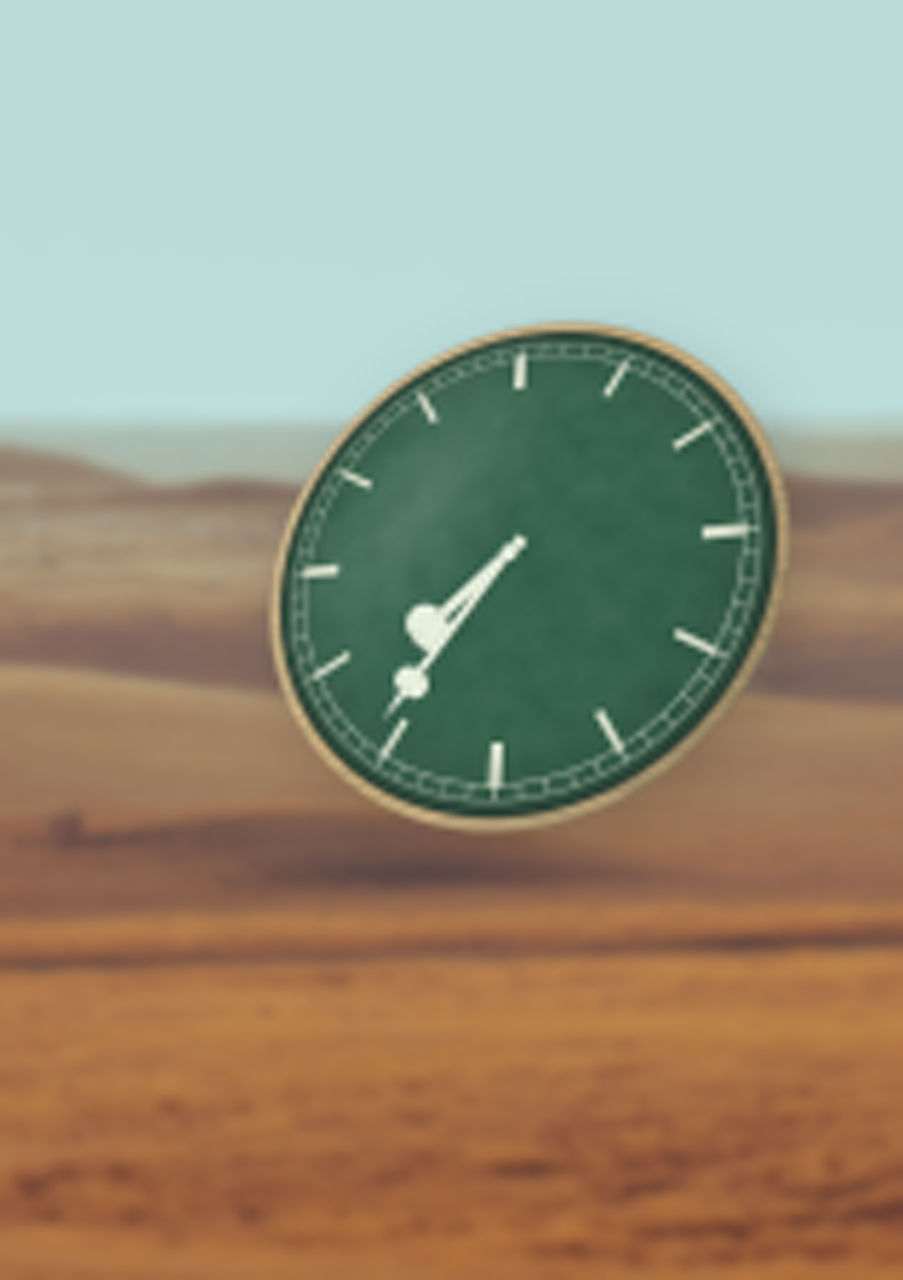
**7:36**
